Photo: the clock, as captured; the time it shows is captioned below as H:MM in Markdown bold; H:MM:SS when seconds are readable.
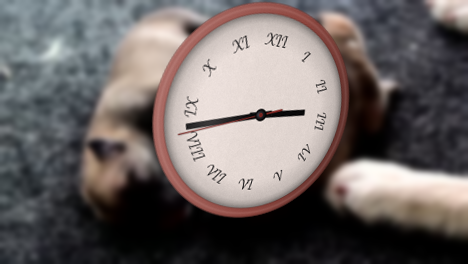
**2:42:42**
